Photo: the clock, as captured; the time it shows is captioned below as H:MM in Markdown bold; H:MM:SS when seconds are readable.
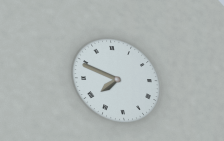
**7:49**
